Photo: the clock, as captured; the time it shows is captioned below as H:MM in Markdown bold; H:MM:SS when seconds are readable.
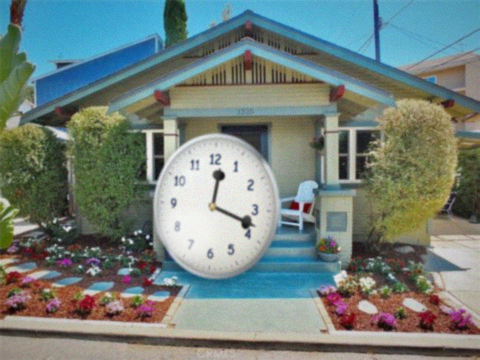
**12:18**
